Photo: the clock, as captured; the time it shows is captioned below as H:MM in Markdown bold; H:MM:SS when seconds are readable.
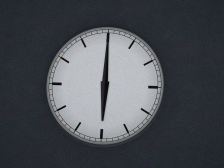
**6:00**
